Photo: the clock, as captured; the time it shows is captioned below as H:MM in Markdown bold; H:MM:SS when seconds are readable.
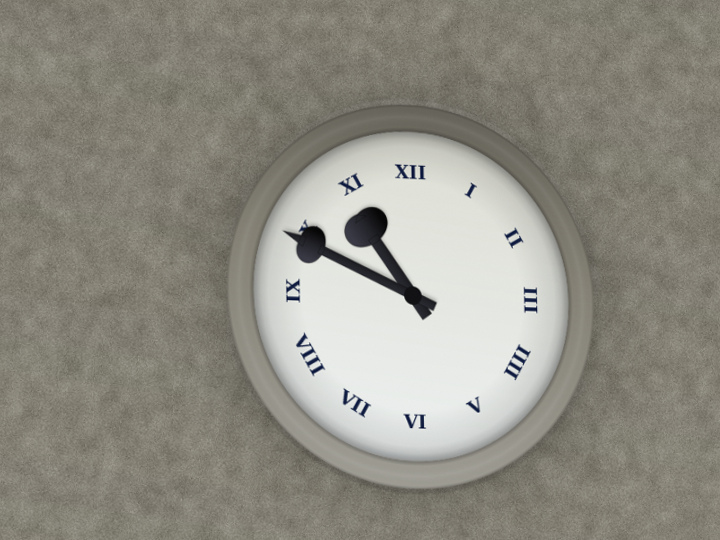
**10:49**
